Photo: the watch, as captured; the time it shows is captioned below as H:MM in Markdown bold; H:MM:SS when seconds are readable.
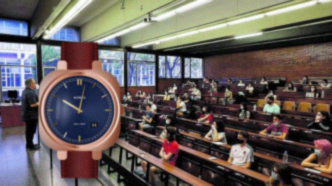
**10:02**
